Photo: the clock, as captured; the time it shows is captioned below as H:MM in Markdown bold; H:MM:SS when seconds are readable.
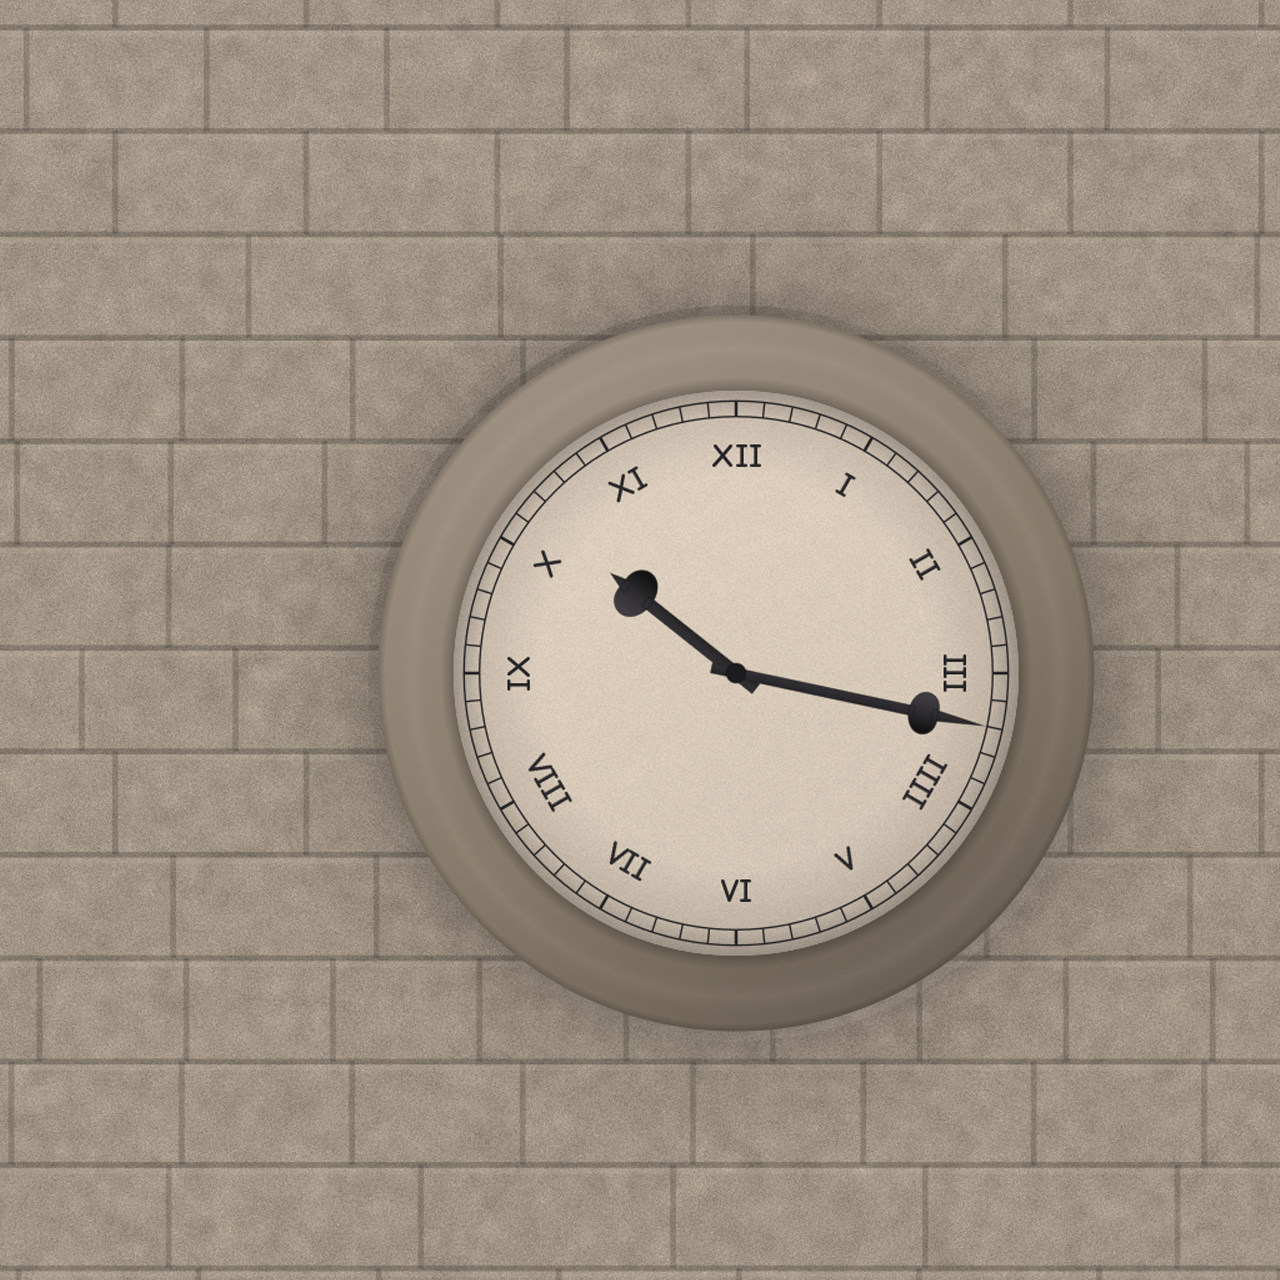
**10:17**
